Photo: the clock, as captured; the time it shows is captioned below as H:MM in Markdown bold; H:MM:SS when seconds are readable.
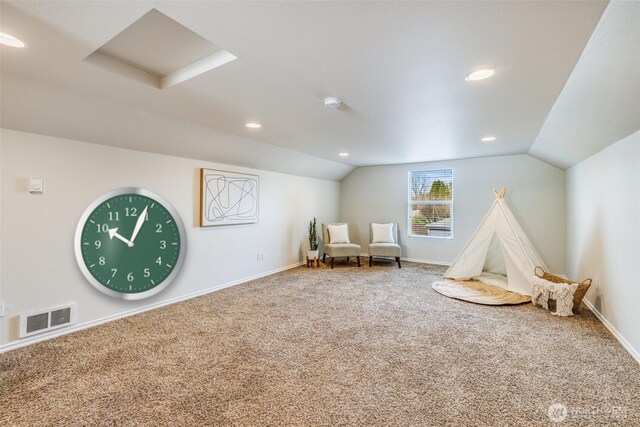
**10:04**
